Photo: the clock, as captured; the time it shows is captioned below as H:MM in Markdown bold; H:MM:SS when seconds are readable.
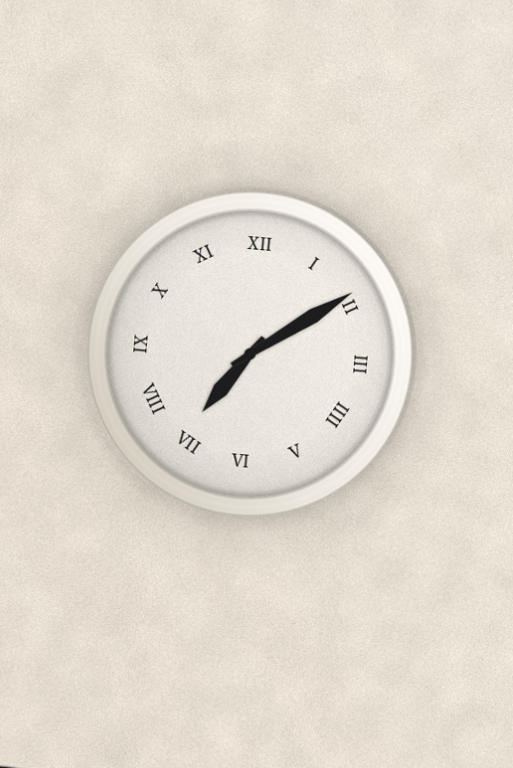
**7:09**
